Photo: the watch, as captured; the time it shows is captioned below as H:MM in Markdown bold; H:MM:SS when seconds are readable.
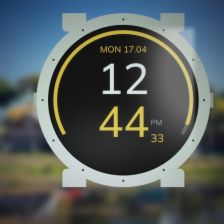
**12:44:33**
